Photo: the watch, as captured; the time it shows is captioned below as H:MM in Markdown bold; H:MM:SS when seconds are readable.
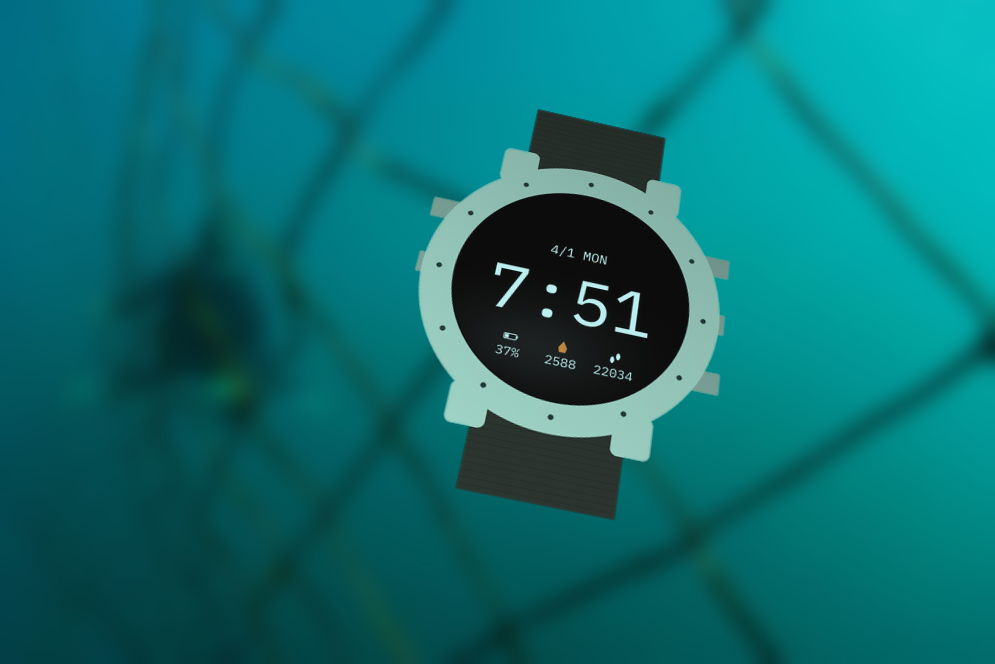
**7:51**
